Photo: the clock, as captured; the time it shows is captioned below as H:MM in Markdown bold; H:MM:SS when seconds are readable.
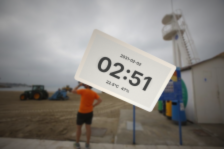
**2:51**
